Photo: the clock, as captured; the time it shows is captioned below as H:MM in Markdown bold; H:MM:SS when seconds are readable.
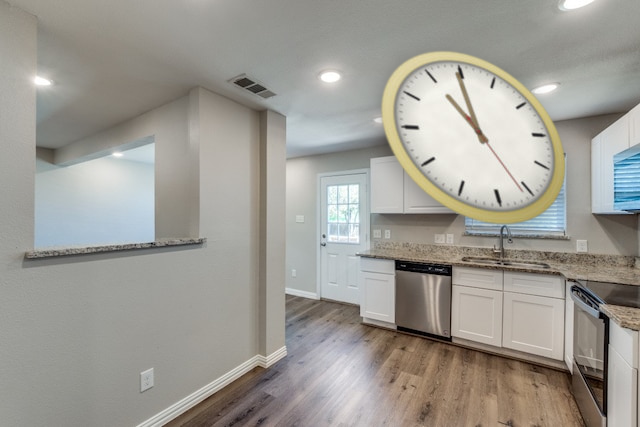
**10:59:26**
